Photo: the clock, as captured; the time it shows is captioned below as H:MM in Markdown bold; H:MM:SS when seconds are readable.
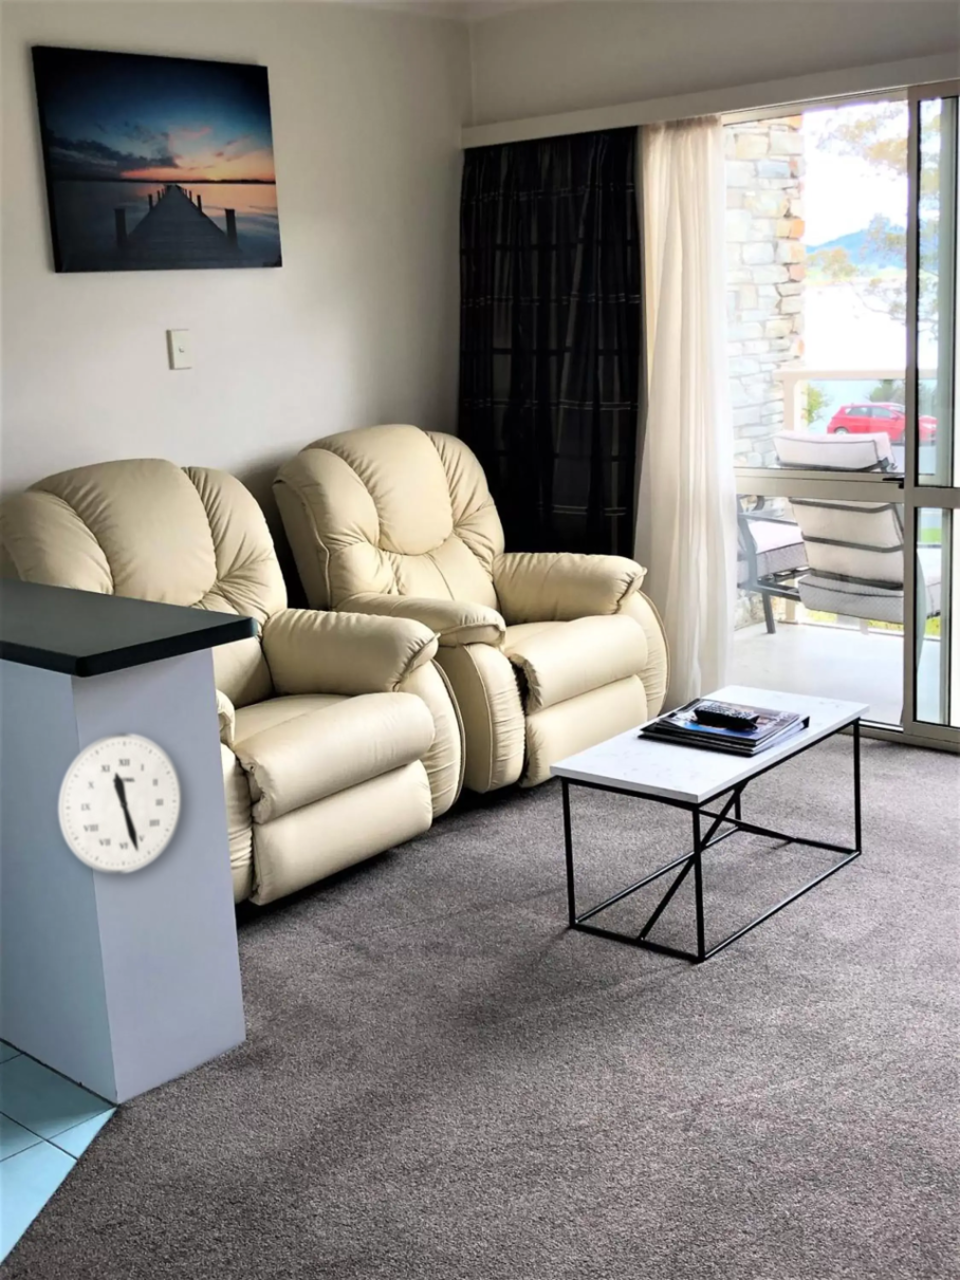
**11:27**
